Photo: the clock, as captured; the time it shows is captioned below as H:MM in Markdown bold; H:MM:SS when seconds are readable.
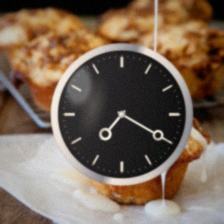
**7:20**
